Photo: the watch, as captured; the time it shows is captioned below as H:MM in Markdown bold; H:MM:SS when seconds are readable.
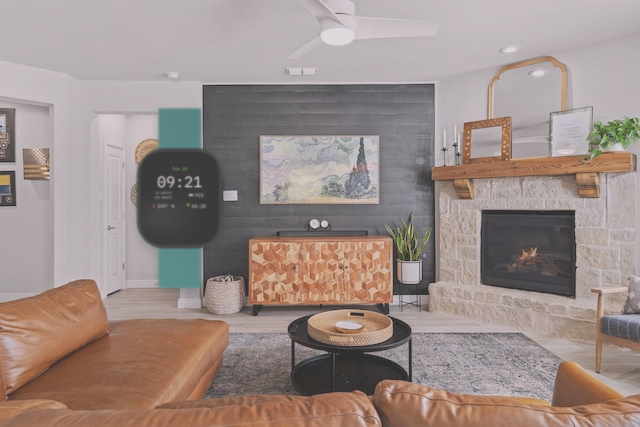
**9:21**
